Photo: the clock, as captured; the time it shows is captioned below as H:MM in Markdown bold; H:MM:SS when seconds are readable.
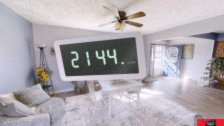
**21:44**
